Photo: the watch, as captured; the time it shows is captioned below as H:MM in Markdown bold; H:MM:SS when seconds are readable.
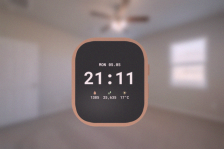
**21:11**
